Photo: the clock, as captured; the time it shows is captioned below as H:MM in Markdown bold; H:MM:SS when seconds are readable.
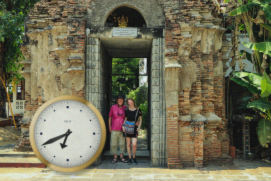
**6:41**
